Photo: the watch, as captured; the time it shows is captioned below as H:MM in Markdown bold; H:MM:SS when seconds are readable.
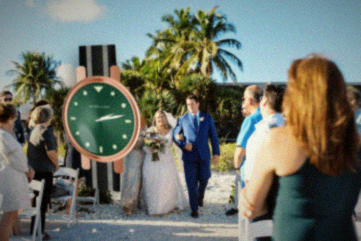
**2:13**
